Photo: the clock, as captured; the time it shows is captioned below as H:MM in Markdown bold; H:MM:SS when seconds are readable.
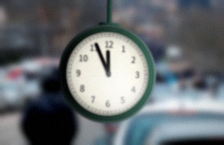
**11:56**
